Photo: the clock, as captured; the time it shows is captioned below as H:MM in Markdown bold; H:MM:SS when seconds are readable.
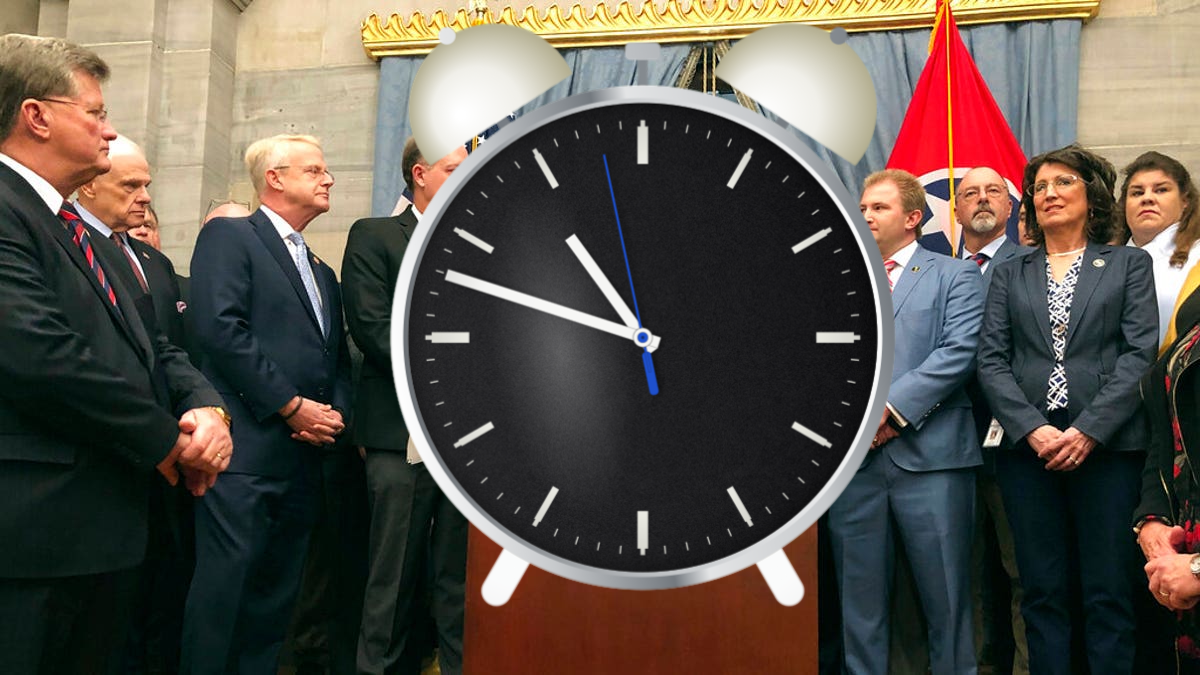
**10:47:58**
